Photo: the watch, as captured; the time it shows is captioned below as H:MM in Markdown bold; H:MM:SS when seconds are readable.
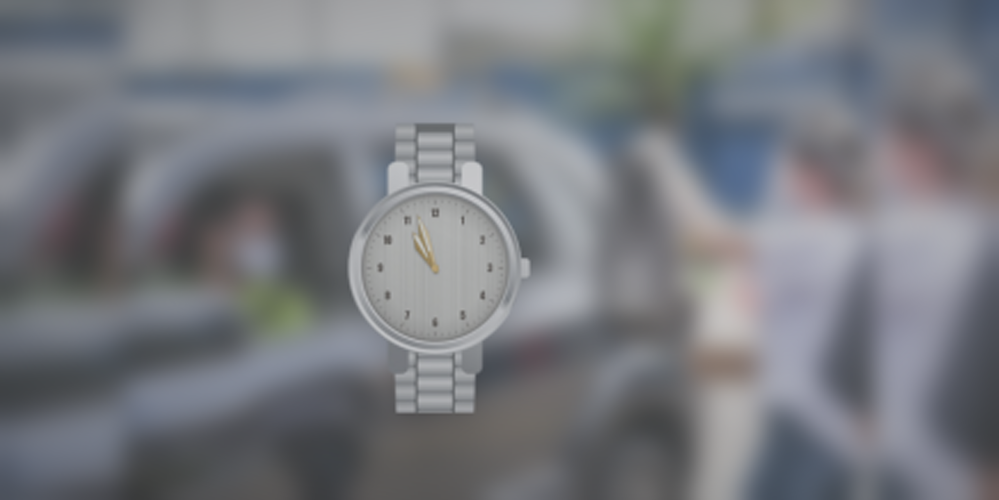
**10:57**
